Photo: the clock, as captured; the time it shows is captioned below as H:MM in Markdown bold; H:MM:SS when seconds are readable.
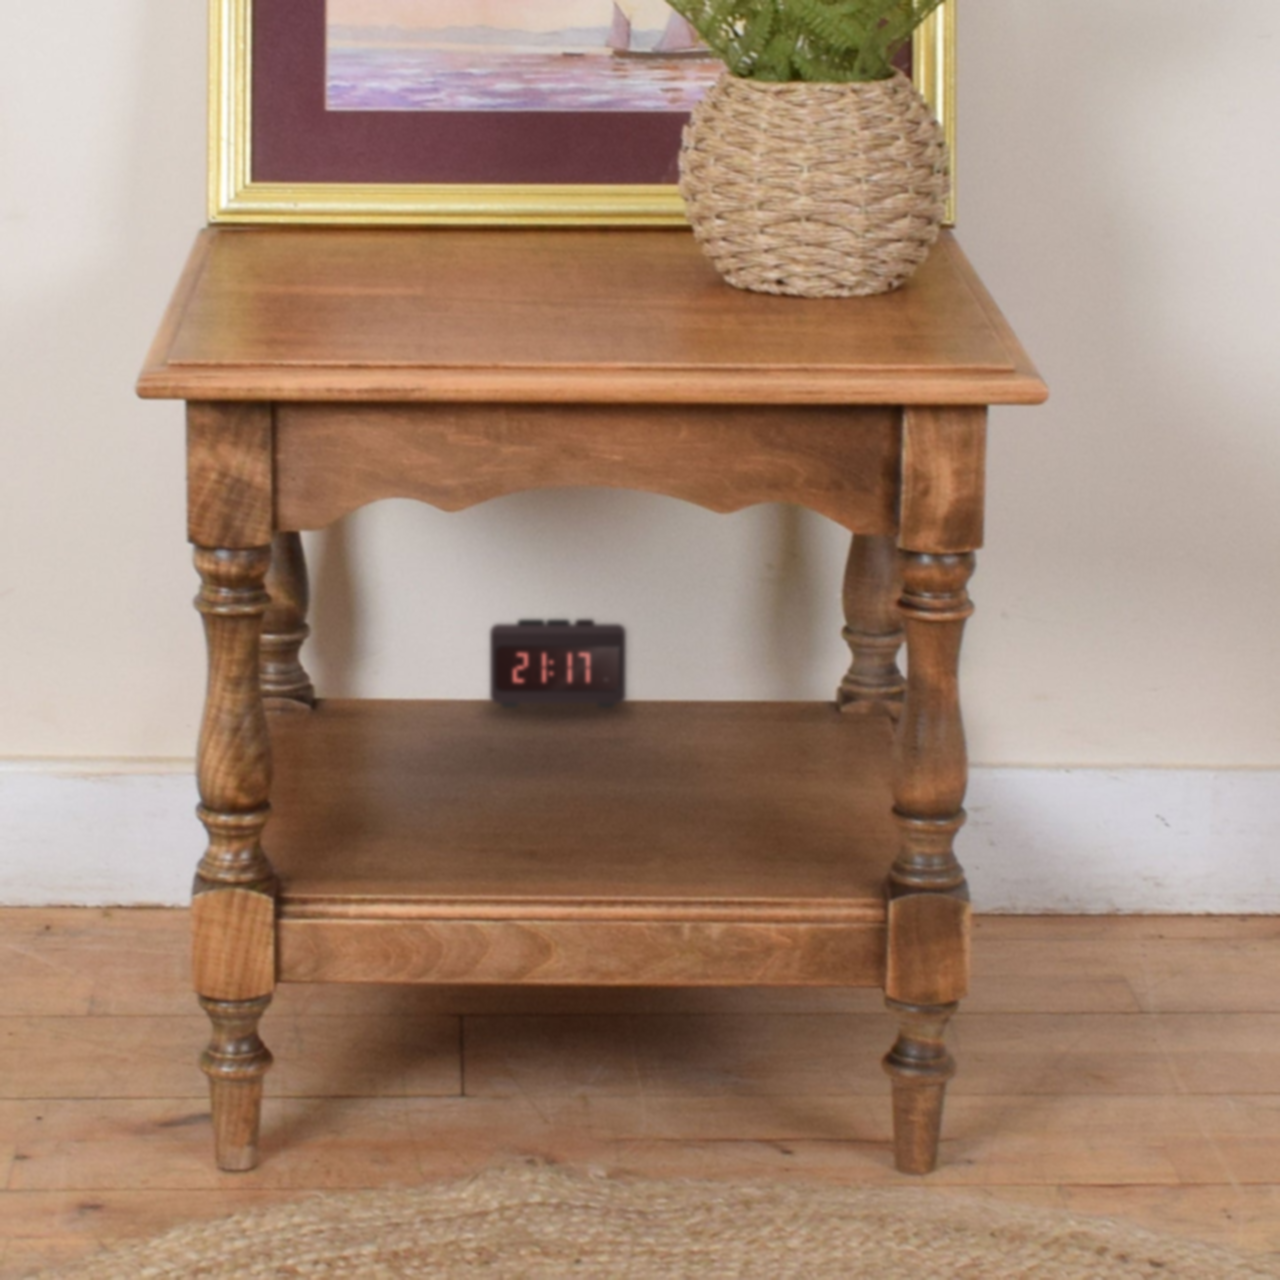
**21:17**
